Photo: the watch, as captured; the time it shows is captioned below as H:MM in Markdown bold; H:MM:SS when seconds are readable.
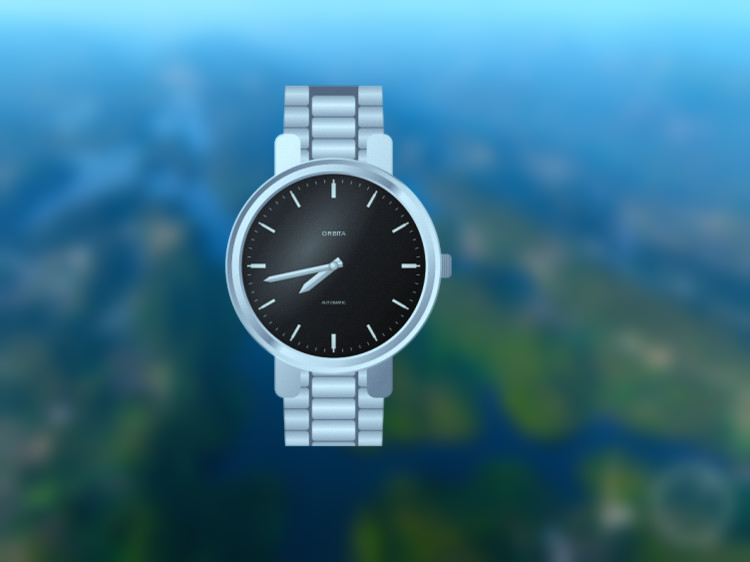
**7:43**
